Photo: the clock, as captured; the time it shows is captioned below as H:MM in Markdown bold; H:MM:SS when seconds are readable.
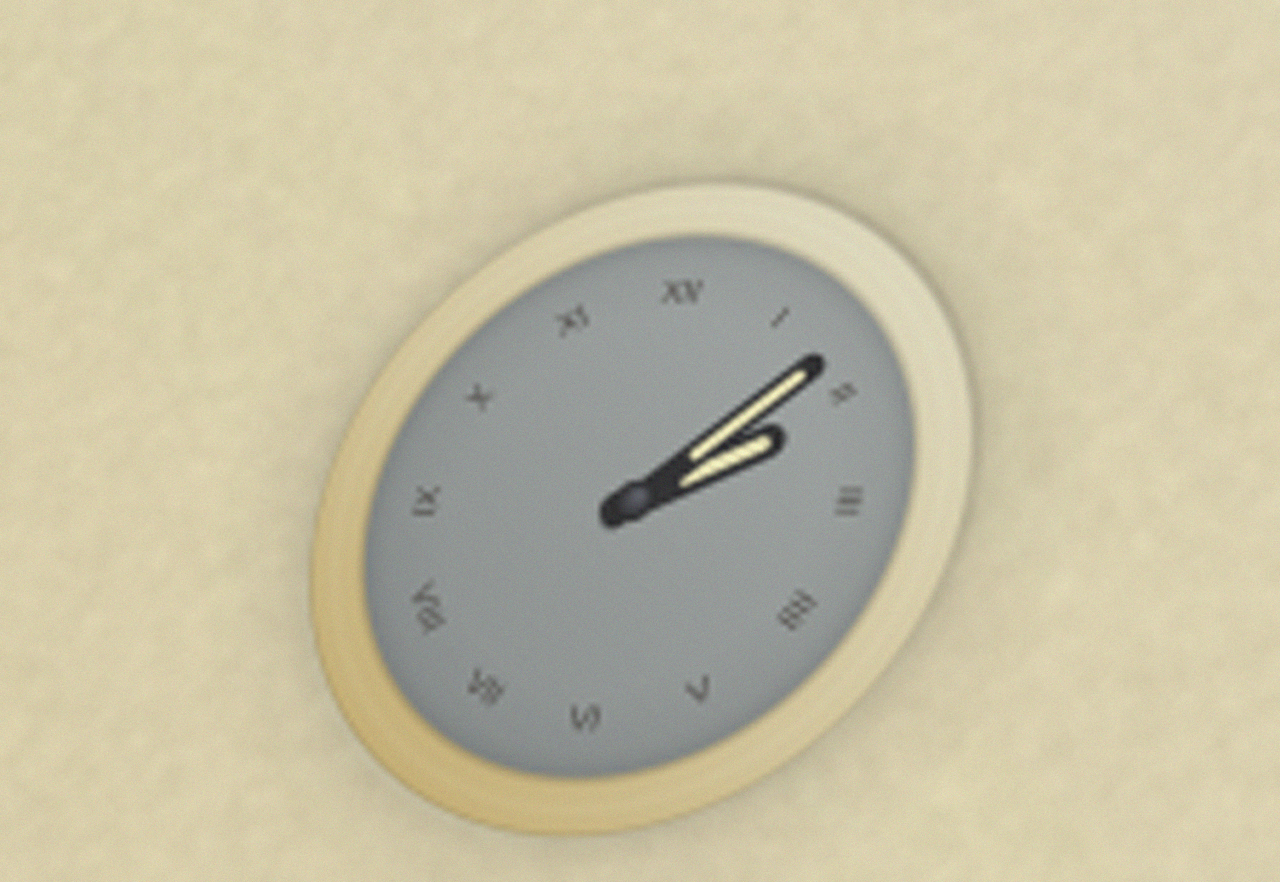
**2:08**
